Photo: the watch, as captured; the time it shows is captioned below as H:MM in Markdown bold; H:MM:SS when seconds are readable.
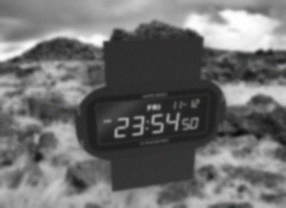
**23:54**
